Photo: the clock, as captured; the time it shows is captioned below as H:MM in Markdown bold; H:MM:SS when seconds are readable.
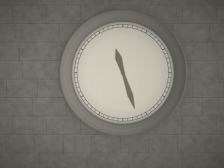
**11:27**
